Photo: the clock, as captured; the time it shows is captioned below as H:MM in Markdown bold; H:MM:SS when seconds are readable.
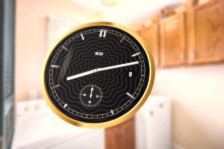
**8:12**
